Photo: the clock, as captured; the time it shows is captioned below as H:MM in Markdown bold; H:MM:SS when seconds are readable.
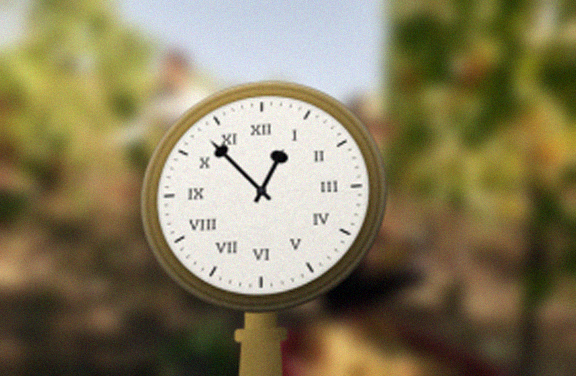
**12:53**
